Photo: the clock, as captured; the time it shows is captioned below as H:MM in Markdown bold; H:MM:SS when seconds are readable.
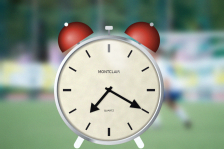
**7:20**
